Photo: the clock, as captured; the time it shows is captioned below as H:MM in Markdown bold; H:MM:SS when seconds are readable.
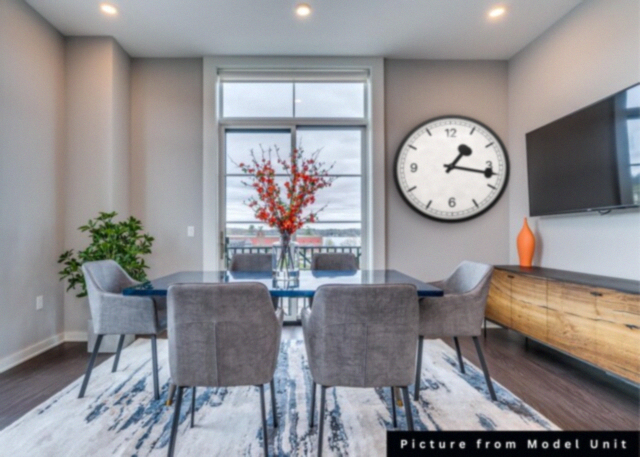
**1:17**
